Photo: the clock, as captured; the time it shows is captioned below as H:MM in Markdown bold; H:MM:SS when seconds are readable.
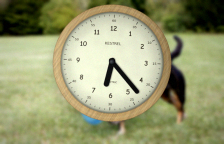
**6:23**
